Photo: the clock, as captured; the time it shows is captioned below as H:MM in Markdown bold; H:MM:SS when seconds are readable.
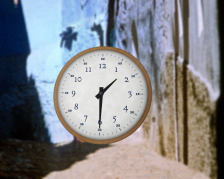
**1:30**
